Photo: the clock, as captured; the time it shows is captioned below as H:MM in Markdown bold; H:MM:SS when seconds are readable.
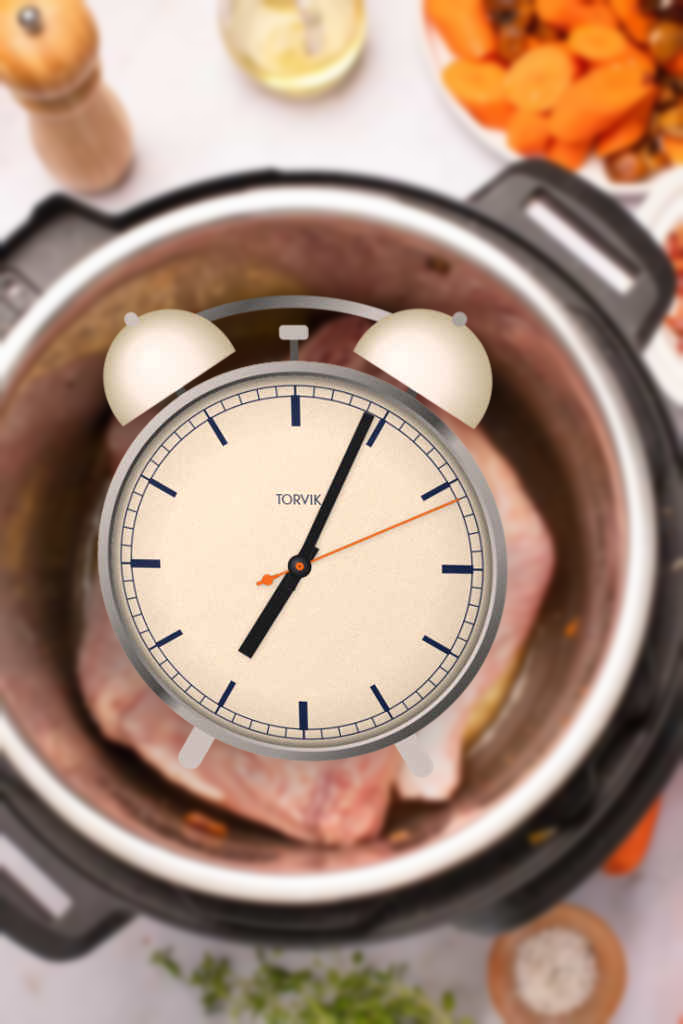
**7:04:11**
